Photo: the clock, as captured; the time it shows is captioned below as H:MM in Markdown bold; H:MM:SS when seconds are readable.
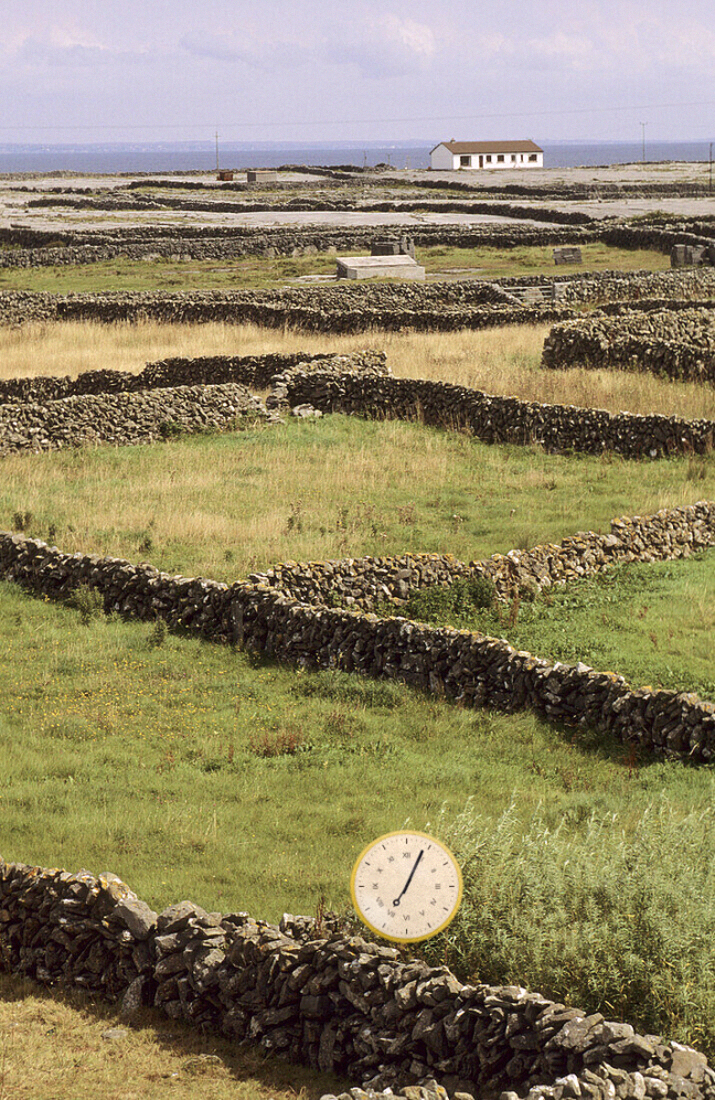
**7:04**
